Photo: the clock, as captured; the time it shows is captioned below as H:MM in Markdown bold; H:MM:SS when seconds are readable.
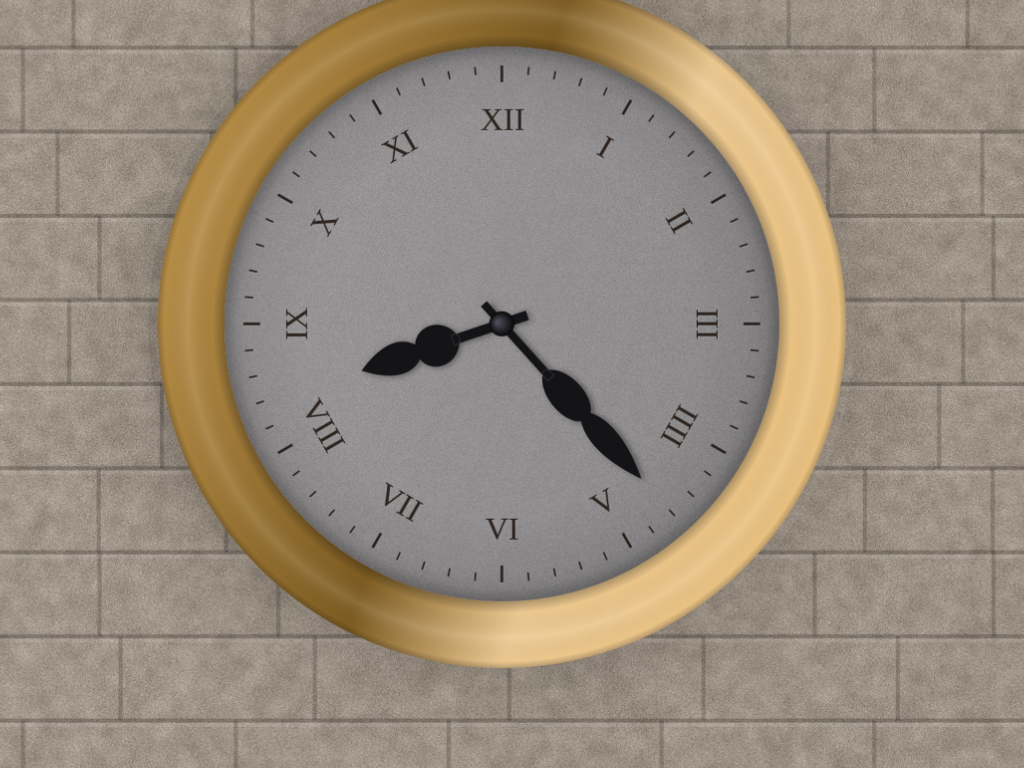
**8:23**
